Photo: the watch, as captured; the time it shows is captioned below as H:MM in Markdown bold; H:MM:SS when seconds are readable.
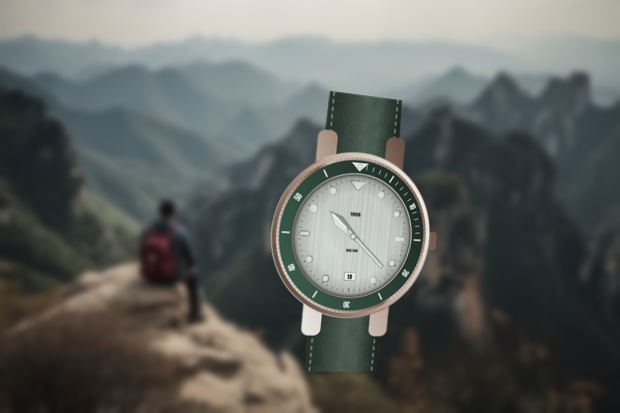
**10:22**
